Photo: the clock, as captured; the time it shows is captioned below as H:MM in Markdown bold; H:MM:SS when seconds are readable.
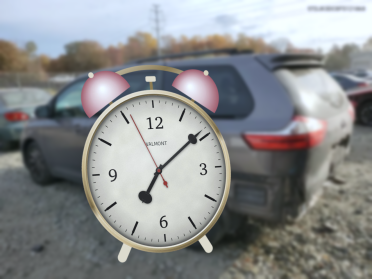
**7:08:56**
